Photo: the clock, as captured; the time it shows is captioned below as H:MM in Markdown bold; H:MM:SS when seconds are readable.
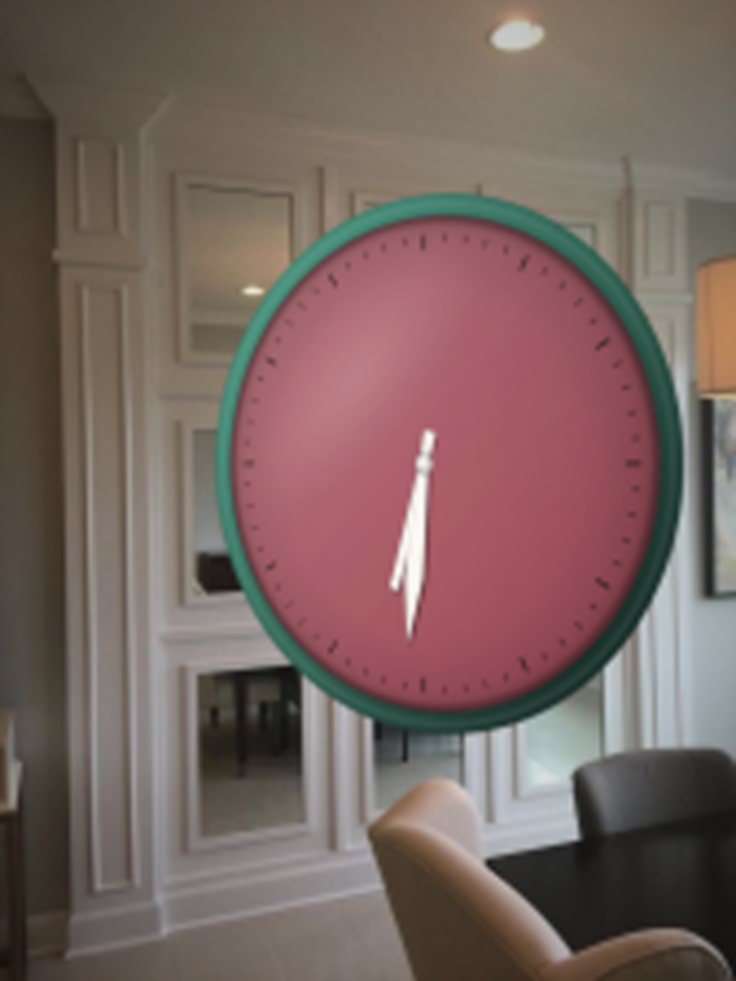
**6:31**
